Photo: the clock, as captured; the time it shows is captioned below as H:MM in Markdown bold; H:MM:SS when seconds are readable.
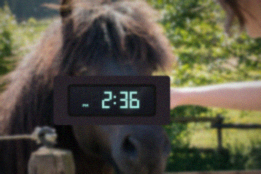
**2:36**
